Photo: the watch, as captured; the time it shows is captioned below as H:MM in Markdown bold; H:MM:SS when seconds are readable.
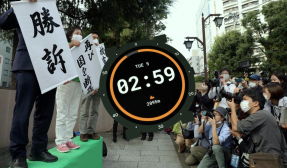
**2:59**
